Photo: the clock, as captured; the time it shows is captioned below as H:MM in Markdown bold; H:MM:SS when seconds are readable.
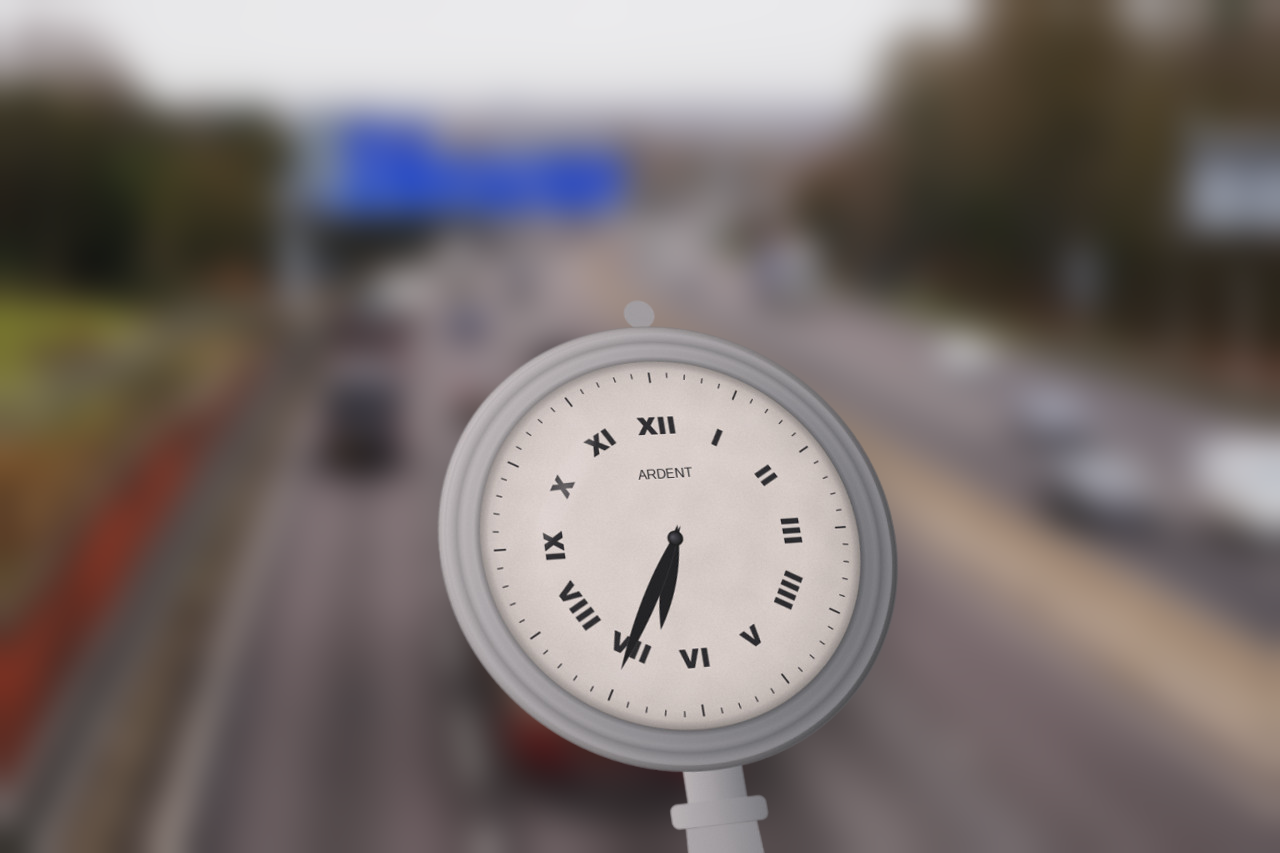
**6:35**
